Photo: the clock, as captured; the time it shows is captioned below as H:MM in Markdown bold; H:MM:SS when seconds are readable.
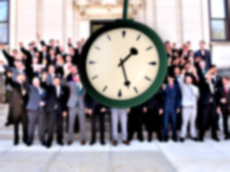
**1:27**
